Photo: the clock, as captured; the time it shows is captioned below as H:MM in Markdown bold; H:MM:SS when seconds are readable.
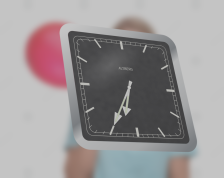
**6:35**
